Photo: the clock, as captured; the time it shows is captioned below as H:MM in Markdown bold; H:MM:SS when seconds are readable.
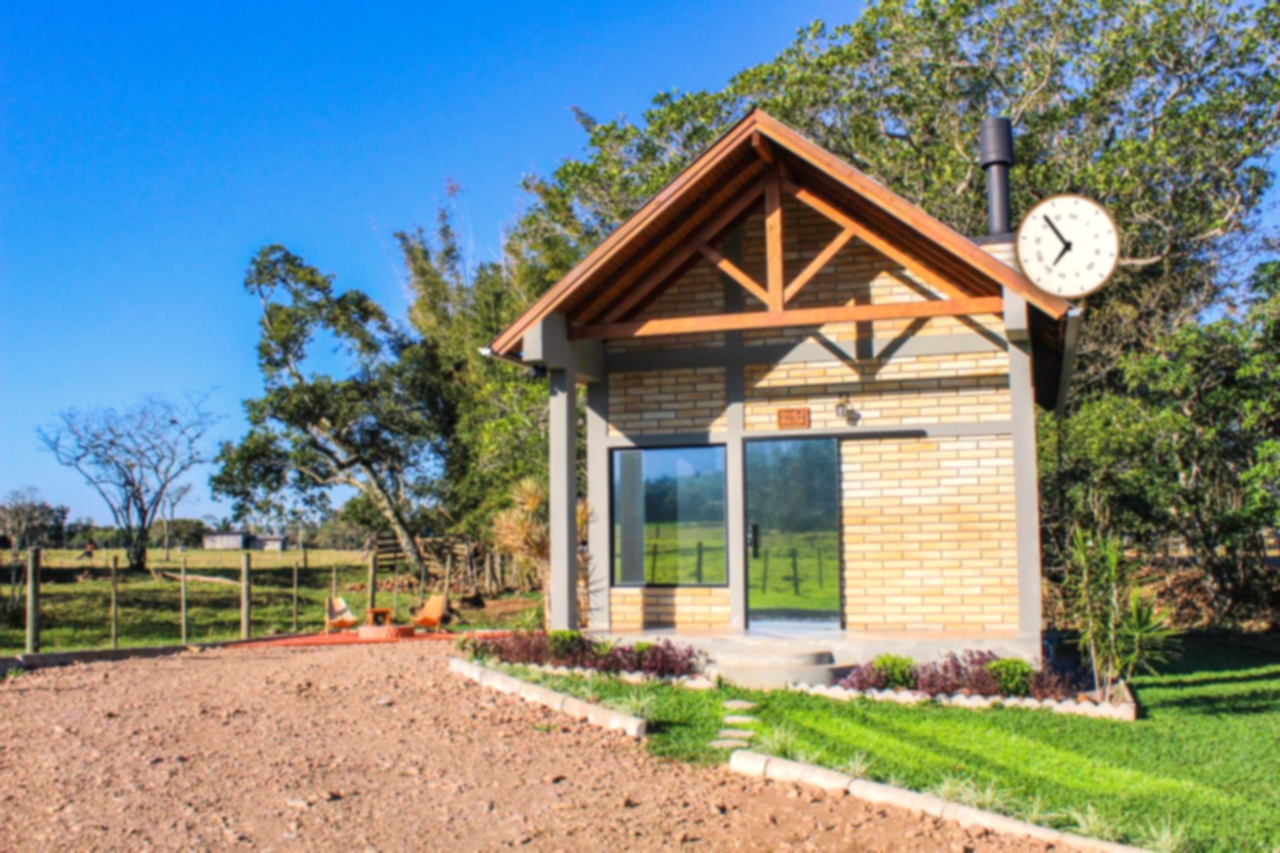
**6:52**
